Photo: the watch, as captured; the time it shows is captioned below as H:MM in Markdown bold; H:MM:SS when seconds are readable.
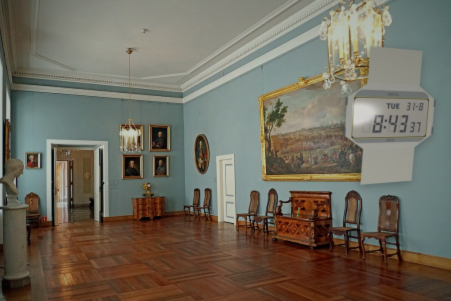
**8:43:37**
